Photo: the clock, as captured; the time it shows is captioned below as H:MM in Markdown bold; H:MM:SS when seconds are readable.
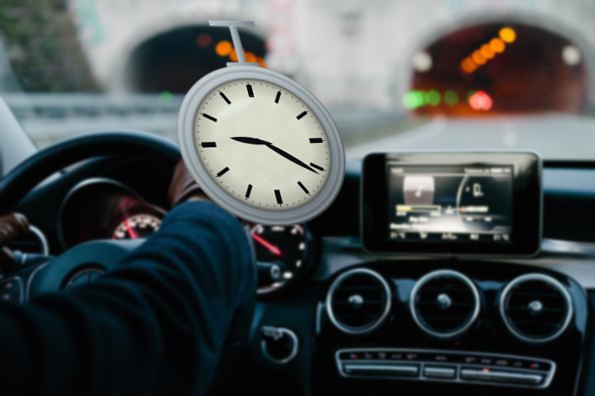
**9:21**
